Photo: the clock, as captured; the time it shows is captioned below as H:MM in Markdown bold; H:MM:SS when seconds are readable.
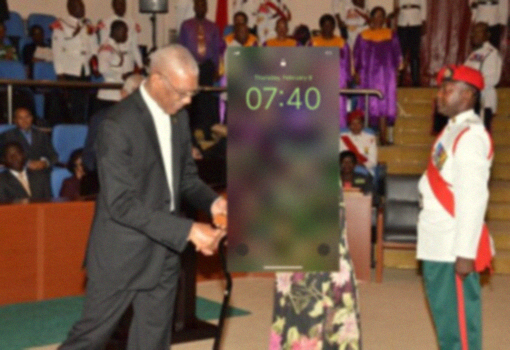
**7:40**
